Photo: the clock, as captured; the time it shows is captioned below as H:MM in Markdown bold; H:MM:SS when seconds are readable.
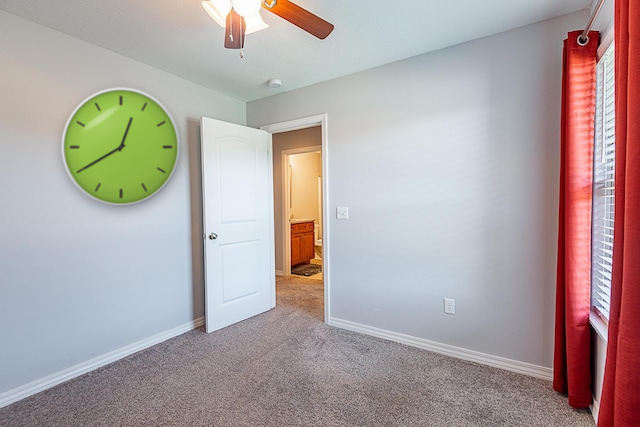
**12:40**
